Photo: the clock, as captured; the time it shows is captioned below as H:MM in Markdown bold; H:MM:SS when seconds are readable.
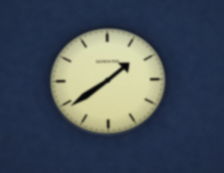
**1:39**
